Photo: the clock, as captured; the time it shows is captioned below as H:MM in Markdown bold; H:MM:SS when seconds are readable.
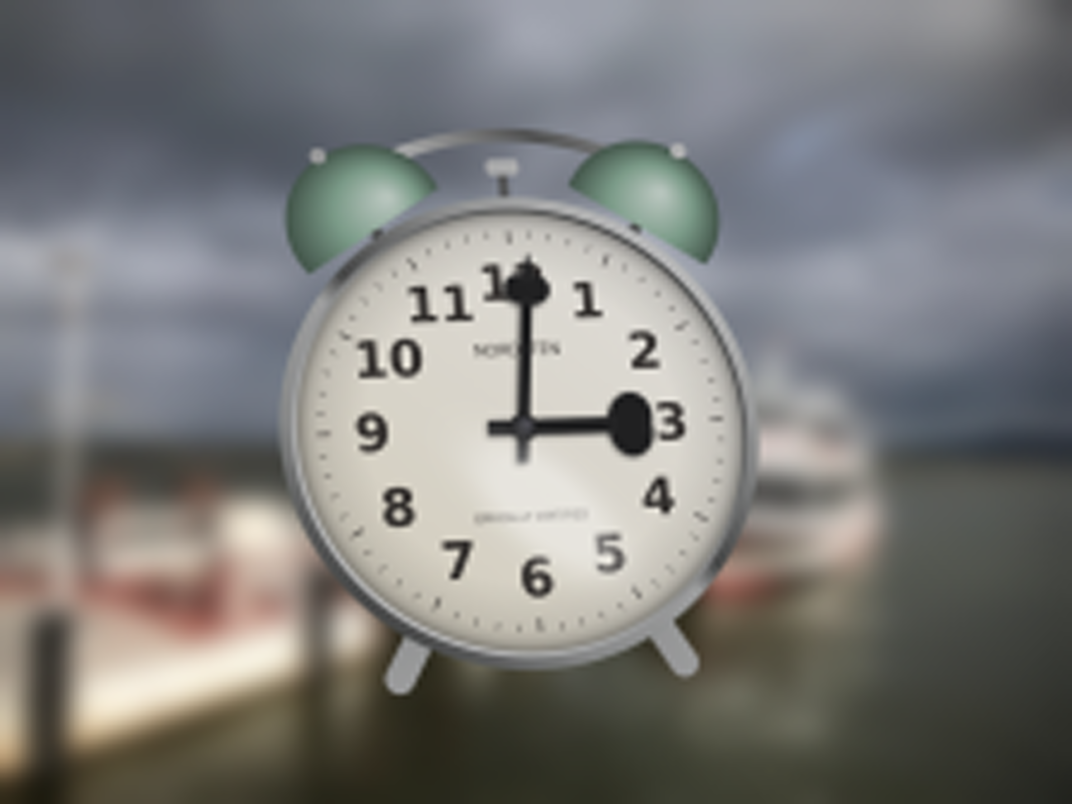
**3:01**
